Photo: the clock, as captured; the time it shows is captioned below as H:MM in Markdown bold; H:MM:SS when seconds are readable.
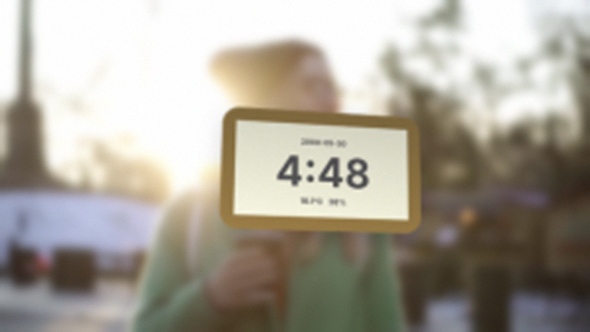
**4:48**
